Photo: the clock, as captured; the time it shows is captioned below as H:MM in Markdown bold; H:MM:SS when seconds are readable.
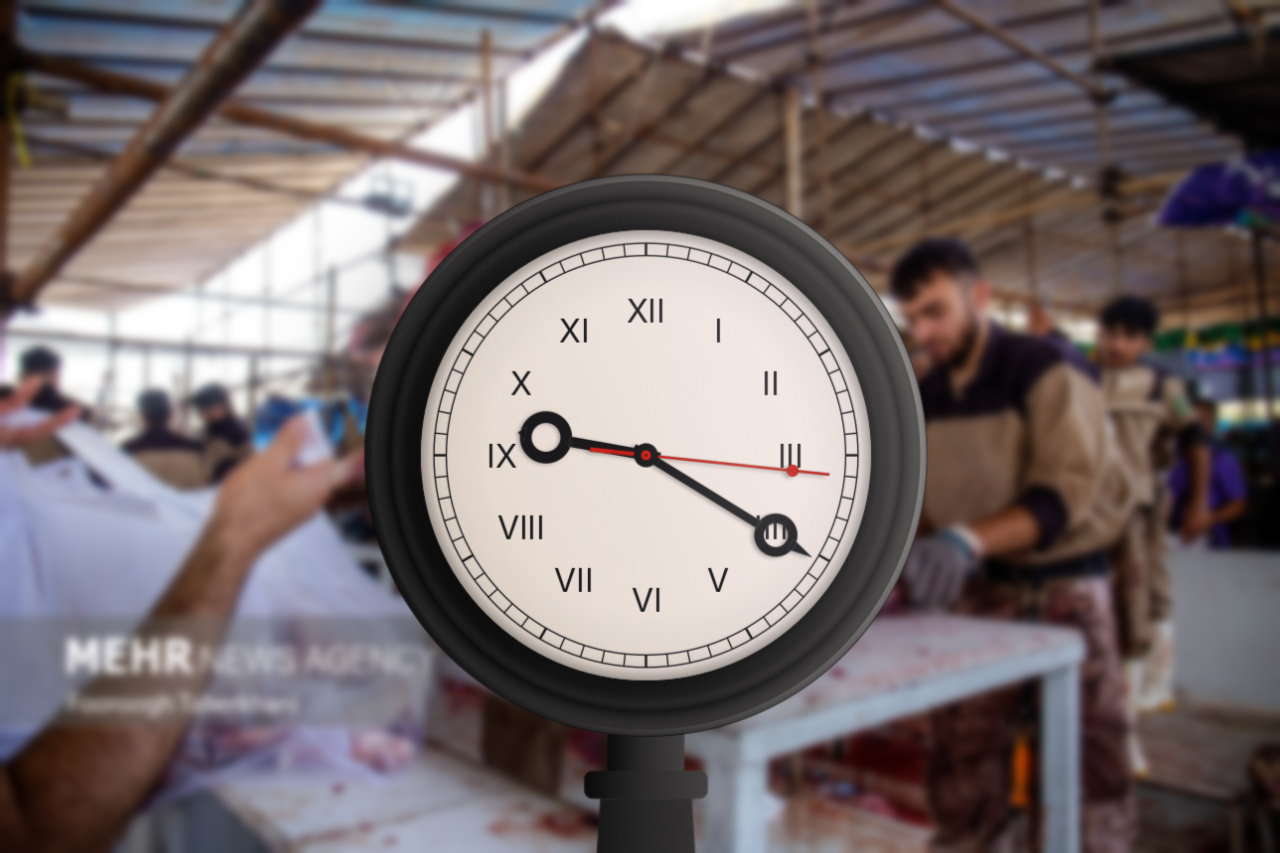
**9:20:16**
